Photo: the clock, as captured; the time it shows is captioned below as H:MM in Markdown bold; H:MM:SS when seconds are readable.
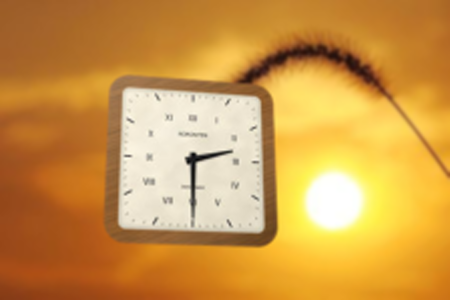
**2:30**
